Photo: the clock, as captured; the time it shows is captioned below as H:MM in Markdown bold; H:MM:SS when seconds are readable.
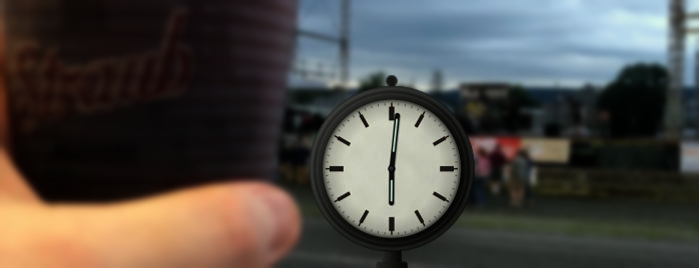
**6:01**
